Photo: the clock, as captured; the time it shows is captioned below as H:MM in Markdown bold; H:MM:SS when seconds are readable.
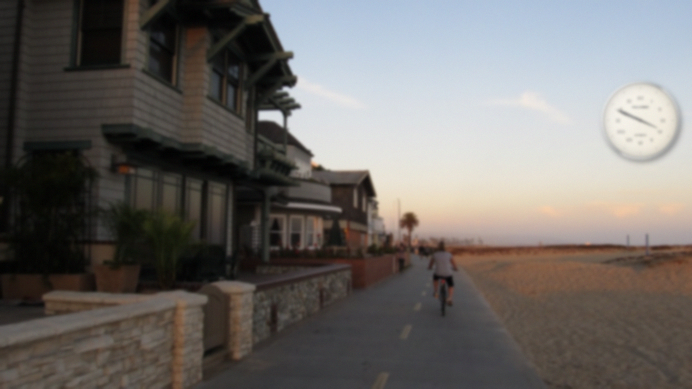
**3:49**
